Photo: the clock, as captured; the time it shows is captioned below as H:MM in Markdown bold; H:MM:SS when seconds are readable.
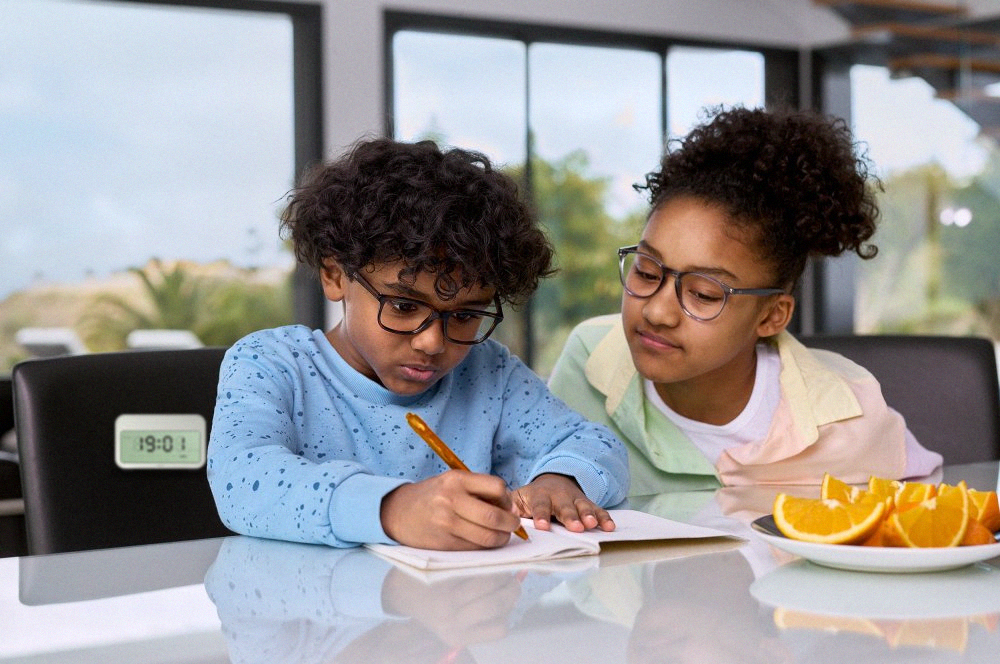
**19:01**
